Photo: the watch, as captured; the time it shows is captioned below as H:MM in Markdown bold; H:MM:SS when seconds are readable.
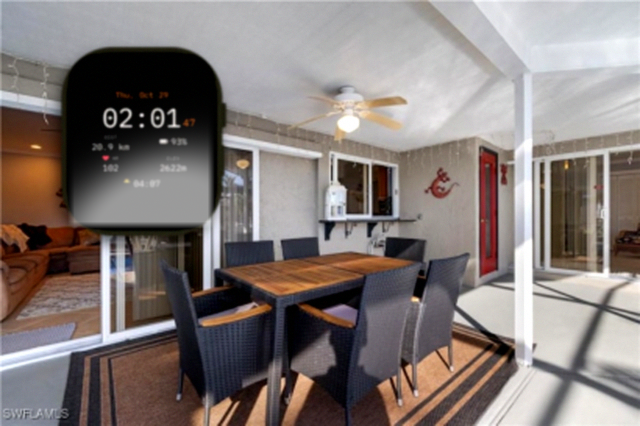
**2:01**
